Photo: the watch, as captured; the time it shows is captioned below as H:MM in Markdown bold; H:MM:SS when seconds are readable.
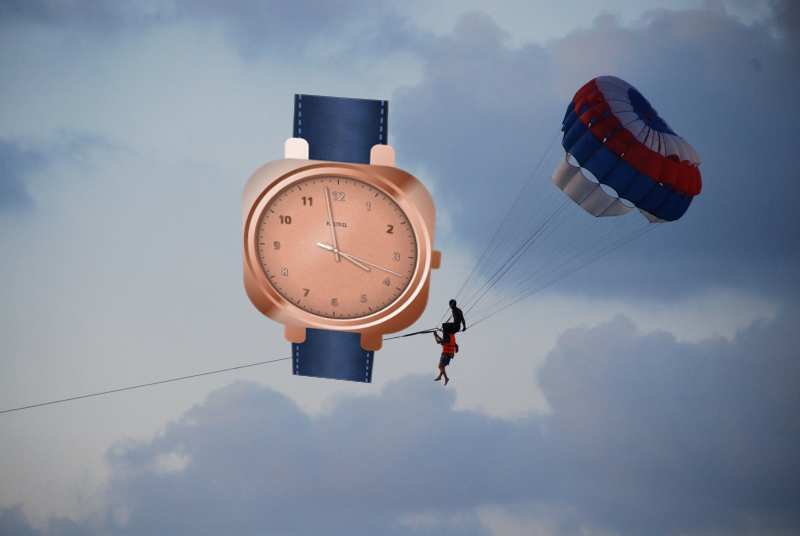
**3:58:18**
